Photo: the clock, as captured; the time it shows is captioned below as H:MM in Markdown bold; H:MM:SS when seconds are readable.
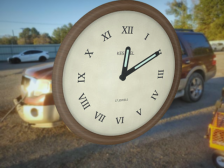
**12:10**
